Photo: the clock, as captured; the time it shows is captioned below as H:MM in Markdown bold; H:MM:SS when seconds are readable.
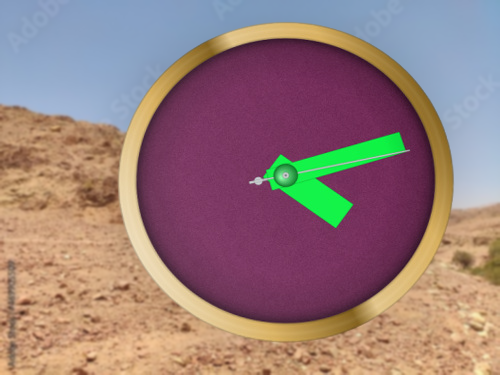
**4:12:13**
